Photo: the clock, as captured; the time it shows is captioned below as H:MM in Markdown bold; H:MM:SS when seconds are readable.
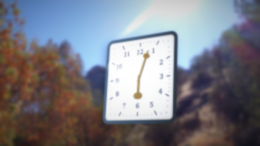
**6:03**
